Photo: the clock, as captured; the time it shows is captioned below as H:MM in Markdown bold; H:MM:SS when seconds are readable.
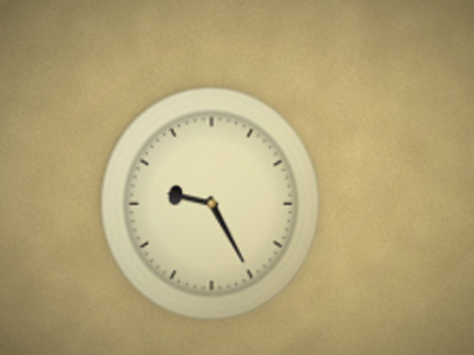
**9:25**
